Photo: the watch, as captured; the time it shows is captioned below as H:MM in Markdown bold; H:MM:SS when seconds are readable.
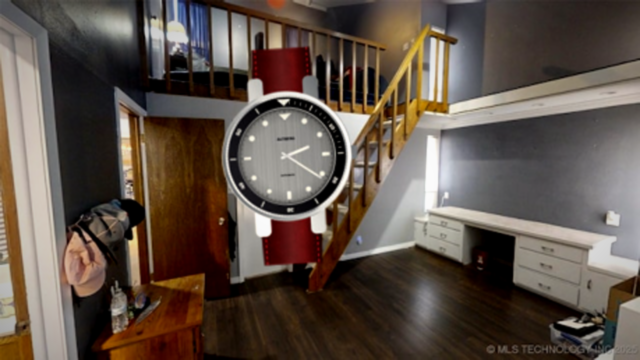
**2:21**
